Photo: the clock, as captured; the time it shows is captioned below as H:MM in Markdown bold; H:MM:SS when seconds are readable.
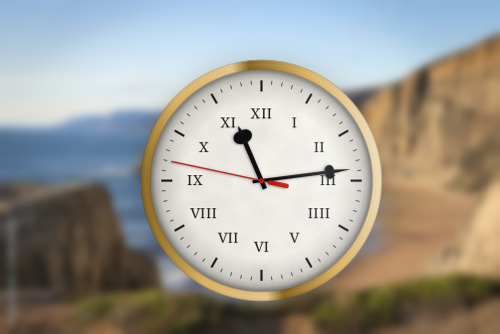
**11:13:47**
